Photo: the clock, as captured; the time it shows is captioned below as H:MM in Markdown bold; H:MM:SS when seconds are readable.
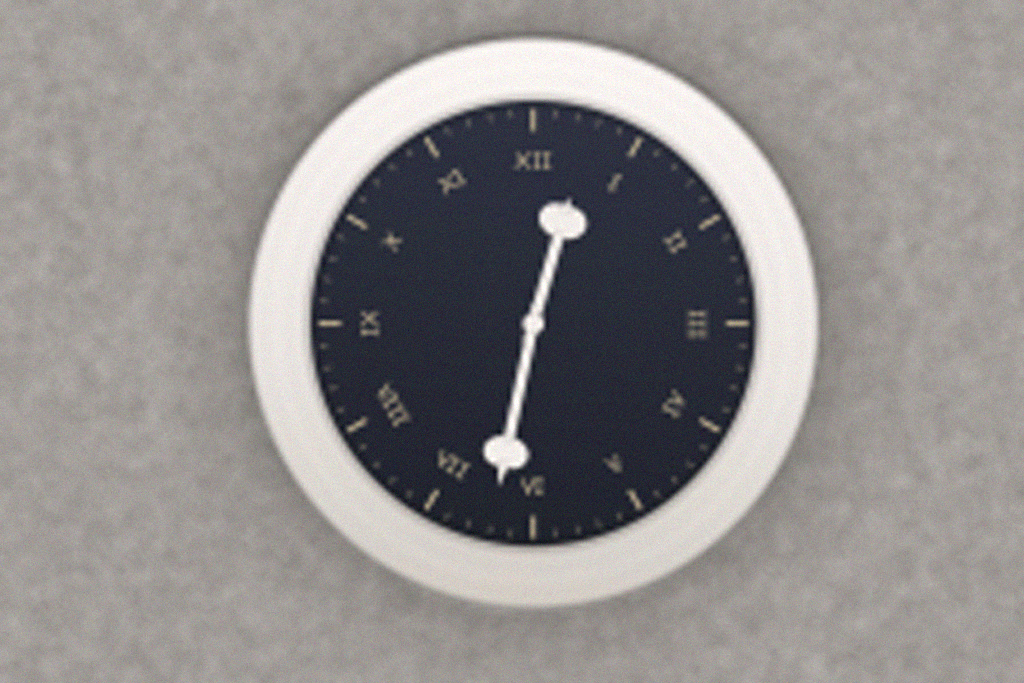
**12:32**
